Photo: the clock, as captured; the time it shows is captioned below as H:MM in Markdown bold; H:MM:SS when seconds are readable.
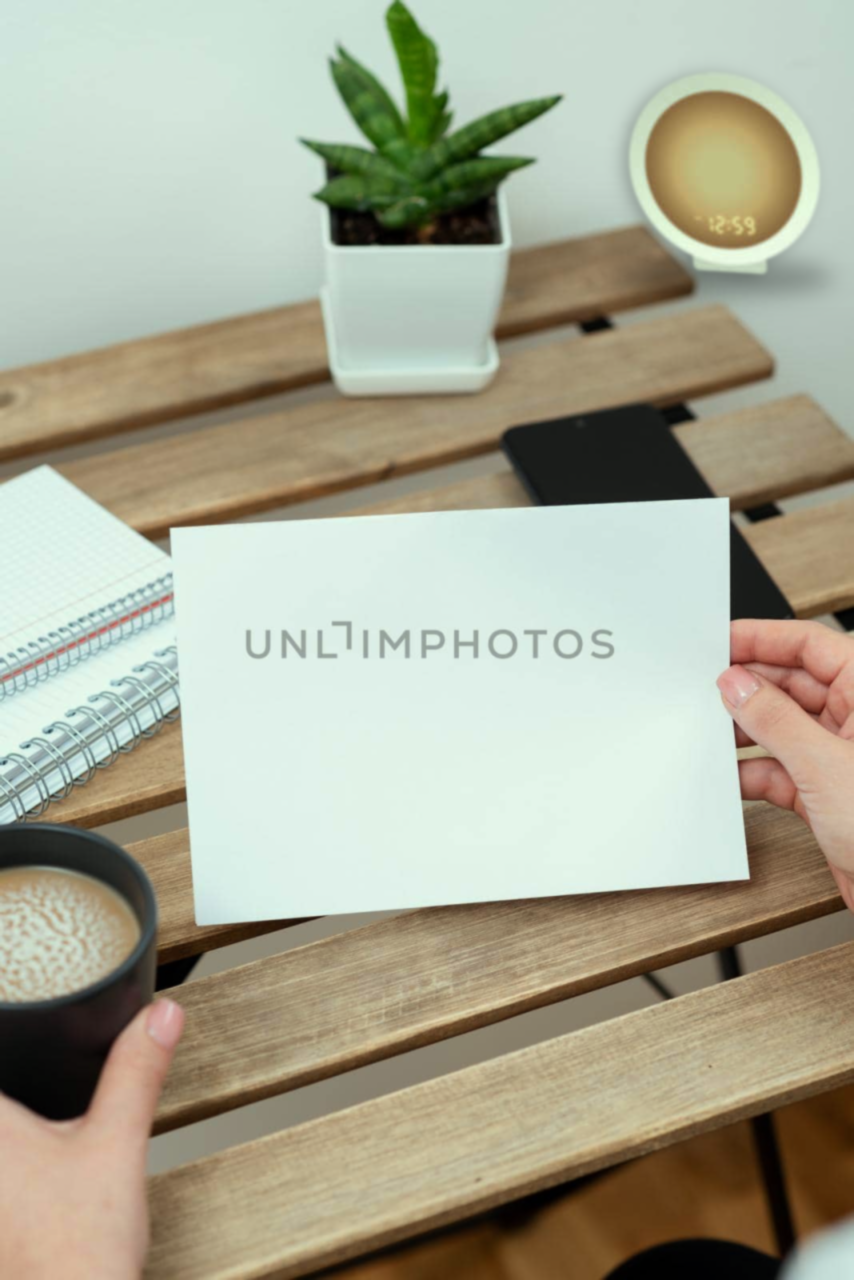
**12:59**
